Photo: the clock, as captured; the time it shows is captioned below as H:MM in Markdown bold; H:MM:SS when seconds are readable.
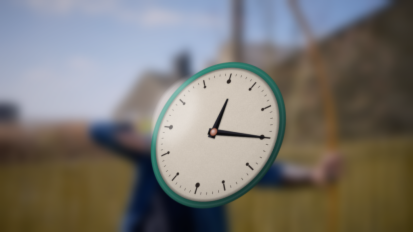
**12:15**
